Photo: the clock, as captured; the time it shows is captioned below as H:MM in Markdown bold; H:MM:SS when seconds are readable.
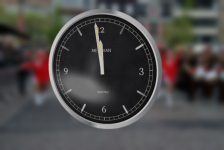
**11:59**
